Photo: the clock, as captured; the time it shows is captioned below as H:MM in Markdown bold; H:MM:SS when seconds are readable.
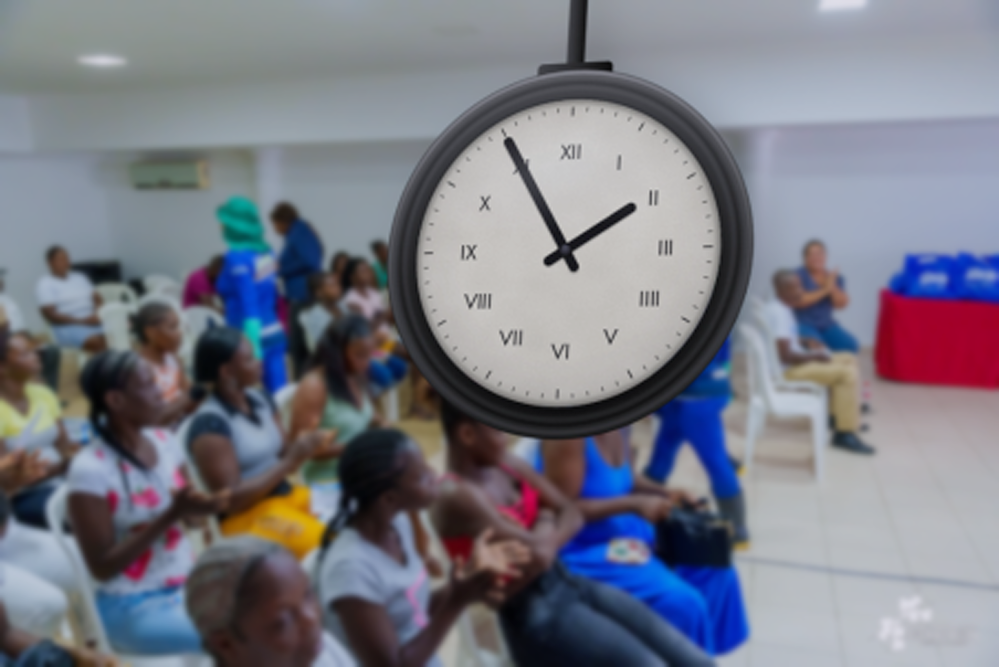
**1:55**
